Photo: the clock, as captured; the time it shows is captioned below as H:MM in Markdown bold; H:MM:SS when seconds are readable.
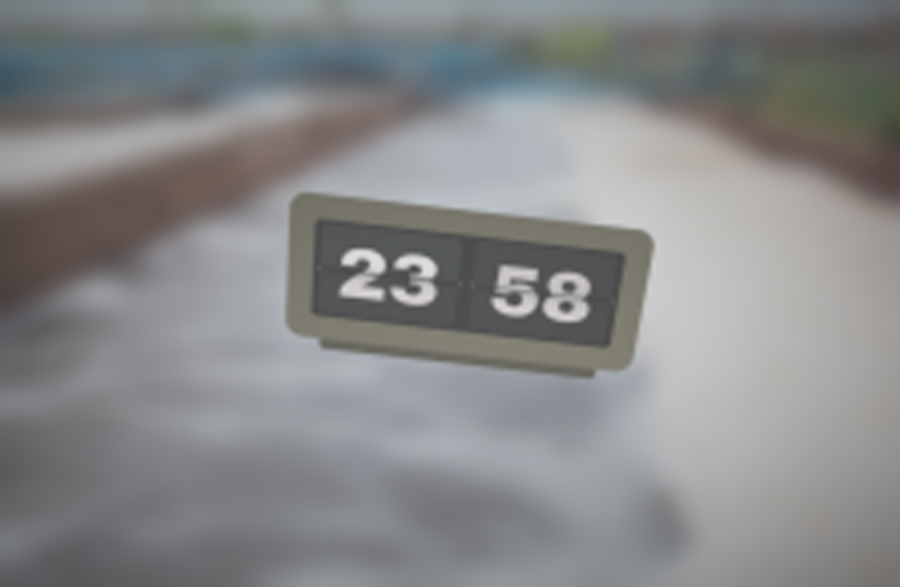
**23:58**
